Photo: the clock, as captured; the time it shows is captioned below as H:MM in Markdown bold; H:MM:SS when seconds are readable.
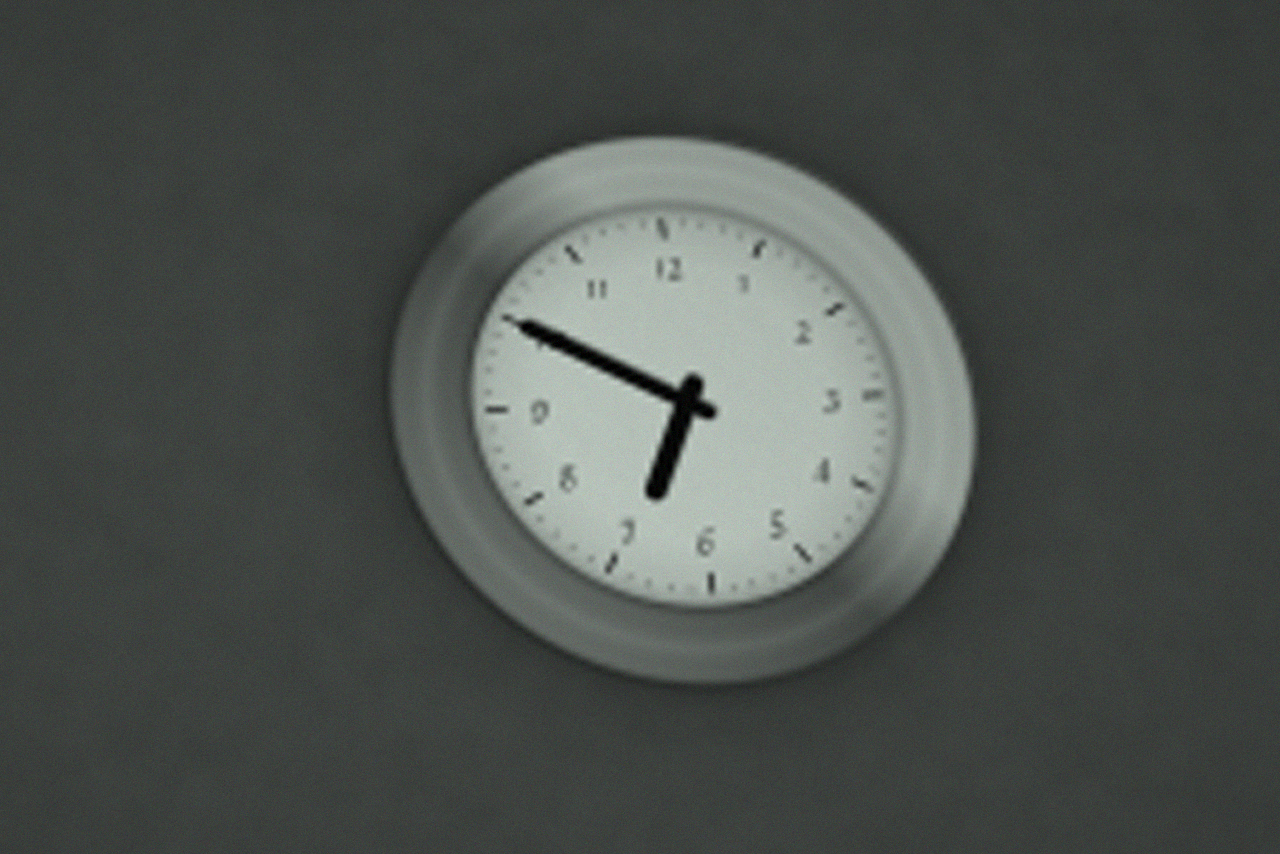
**6:50**
